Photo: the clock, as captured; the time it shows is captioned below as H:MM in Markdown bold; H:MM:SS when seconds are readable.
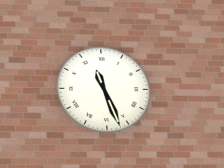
**11:27**
